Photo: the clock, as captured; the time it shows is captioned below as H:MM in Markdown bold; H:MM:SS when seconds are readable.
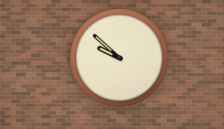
**9:52**
